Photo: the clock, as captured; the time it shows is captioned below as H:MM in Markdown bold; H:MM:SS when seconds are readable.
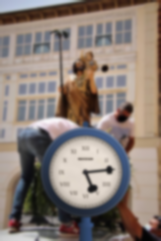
**5:14**
